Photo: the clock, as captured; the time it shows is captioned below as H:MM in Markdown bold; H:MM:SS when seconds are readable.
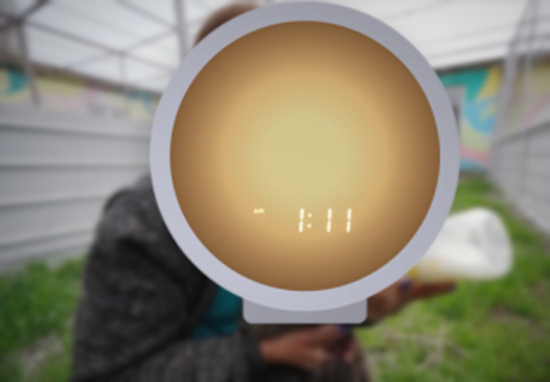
**1:11**
